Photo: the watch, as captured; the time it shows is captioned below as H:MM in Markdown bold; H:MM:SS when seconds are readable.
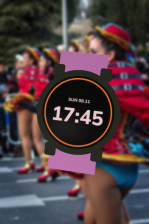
**17:45**
